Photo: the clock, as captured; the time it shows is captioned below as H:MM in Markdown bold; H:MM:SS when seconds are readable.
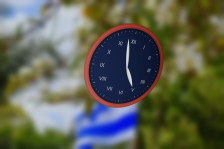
**4:58**
